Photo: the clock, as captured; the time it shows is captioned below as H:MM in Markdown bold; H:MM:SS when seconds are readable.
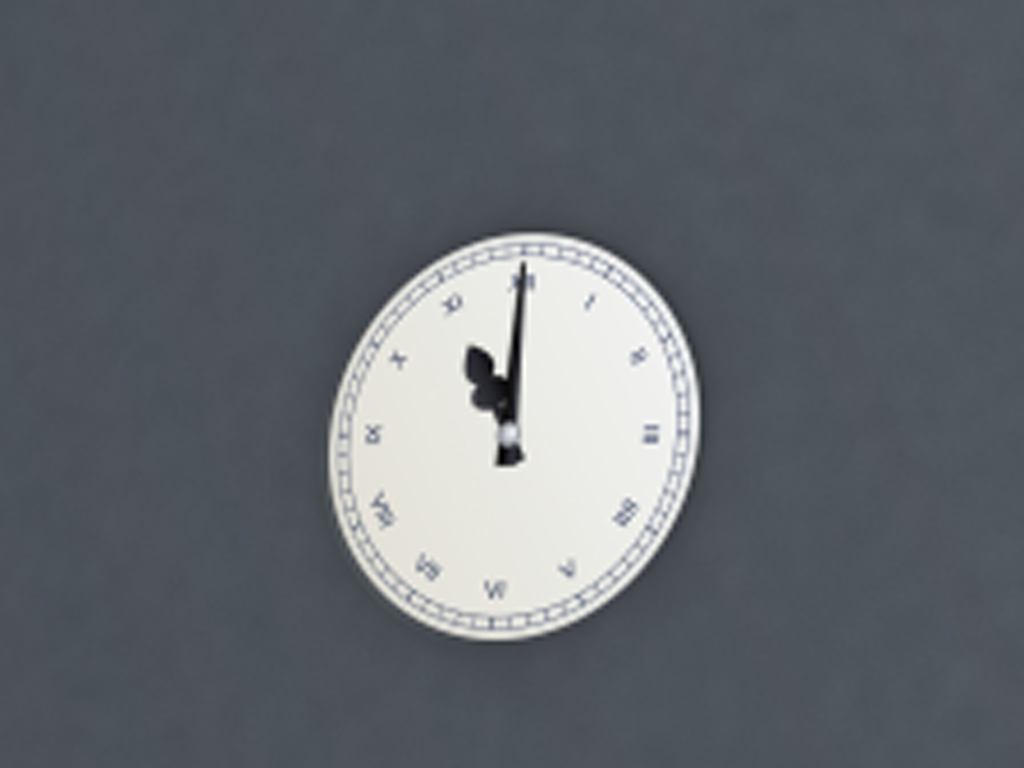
**11:00**
